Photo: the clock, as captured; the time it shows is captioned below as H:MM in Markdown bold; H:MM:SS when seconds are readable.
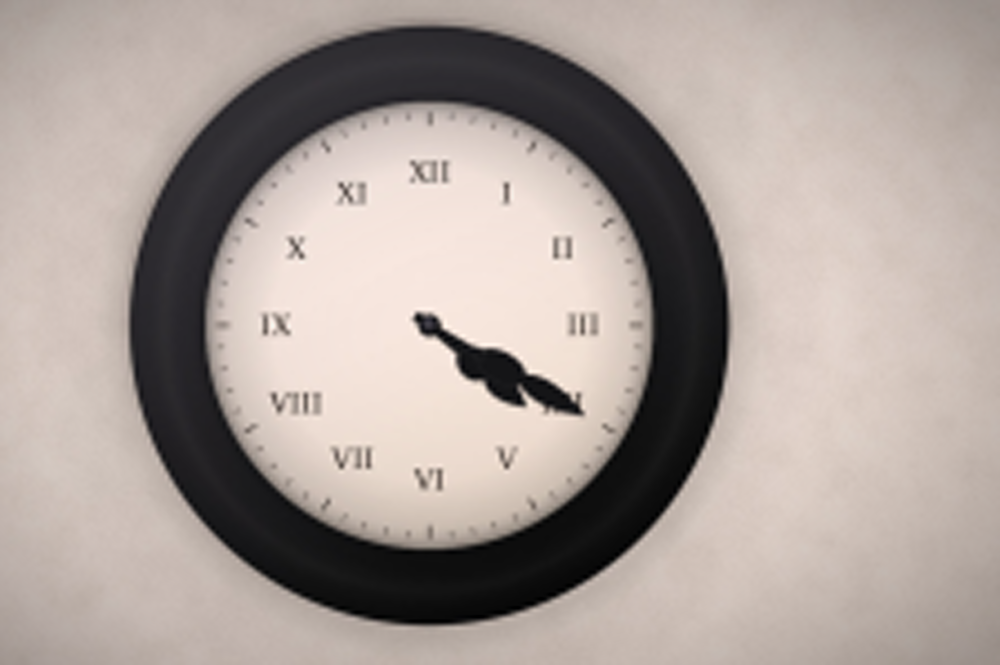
**4:20**
